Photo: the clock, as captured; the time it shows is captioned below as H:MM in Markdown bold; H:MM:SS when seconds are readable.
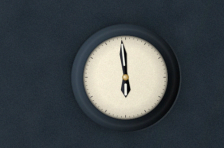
**5:59**
